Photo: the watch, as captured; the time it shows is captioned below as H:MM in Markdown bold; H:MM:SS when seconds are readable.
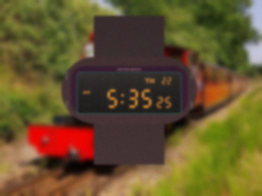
**5:35**
